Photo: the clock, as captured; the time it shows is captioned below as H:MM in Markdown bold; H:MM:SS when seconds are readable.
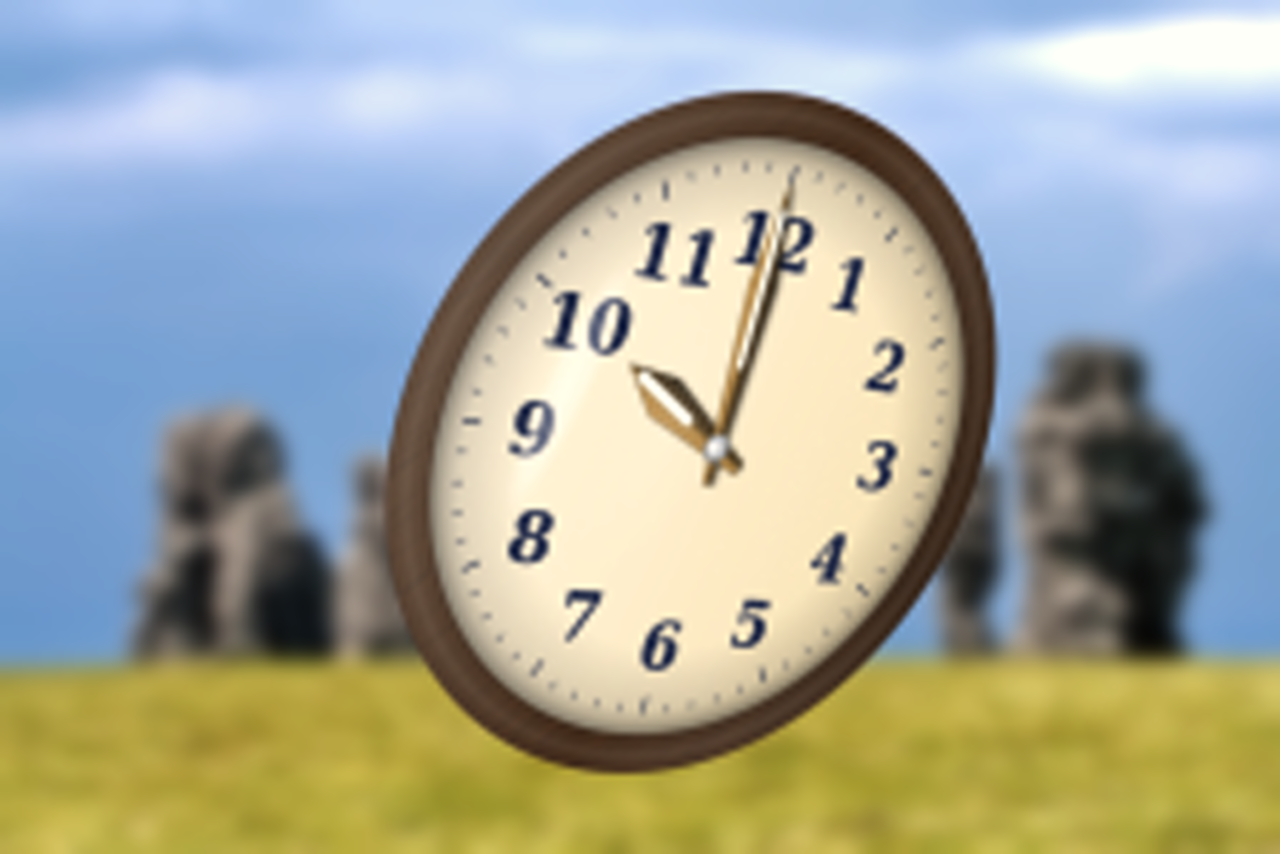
**10:00**
